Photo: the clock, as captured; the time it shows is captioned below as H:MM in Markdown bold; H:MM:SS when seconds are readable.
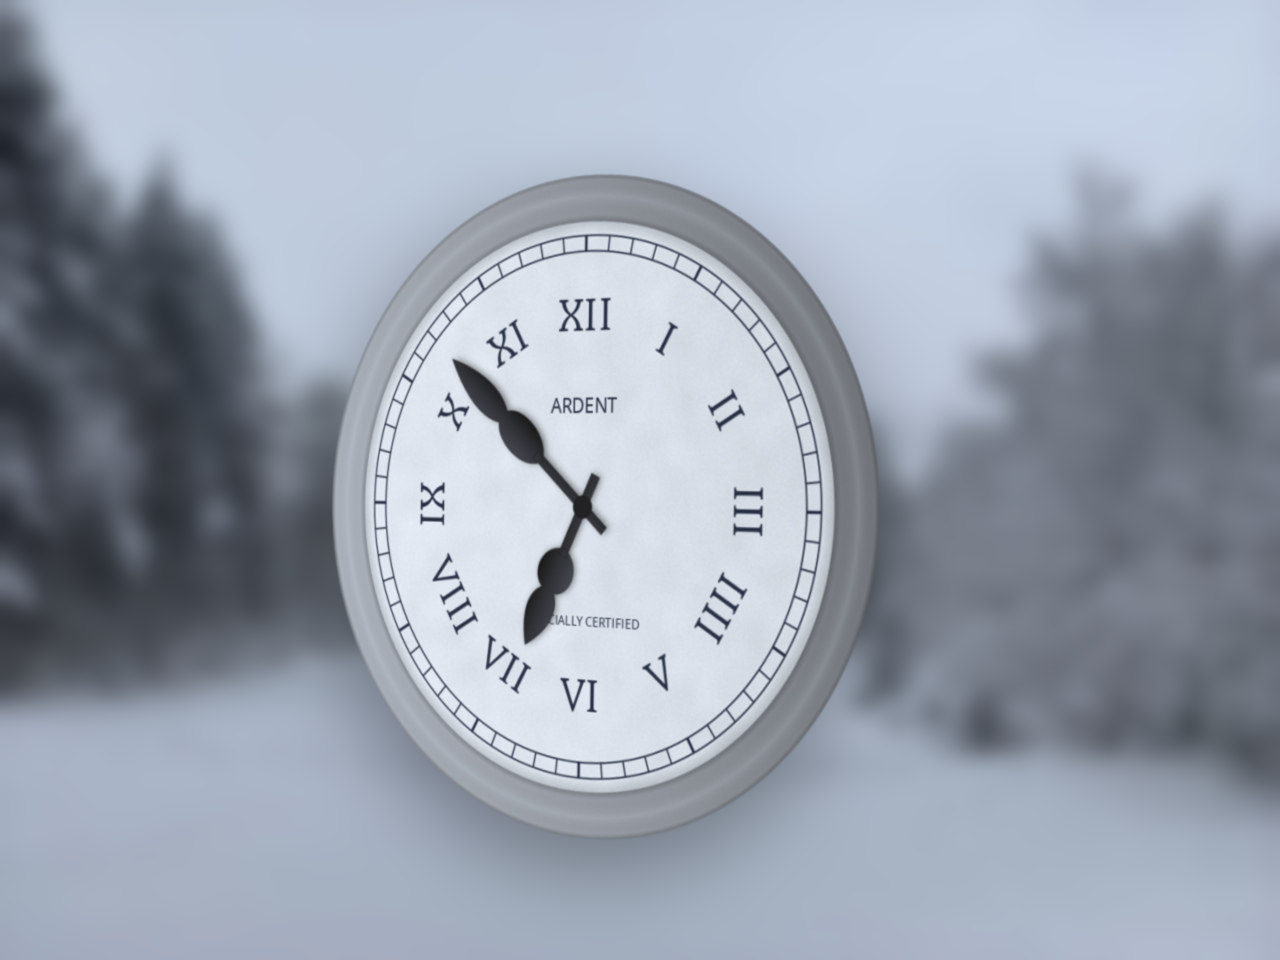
**6:52**
